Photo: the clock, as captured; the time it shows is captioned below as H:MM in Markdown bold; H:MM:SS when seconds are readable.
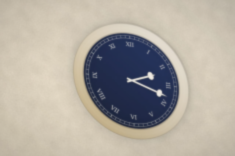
**2:18**
